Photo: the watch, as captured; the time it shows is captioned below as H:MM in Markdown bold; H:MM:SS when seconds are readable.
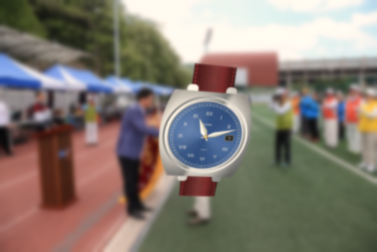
**11:12**
